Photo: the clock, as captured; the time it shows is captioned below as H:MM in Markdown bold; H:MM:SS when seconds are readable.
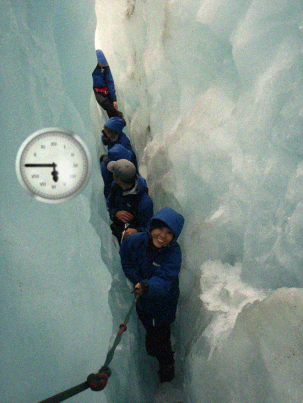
**5:45**
